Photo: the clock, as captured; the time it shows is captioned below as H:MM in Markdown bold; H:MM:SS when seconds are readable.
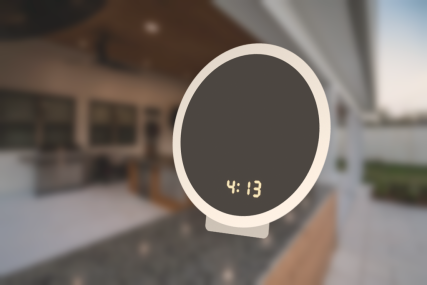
**4:13**
